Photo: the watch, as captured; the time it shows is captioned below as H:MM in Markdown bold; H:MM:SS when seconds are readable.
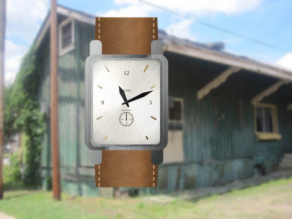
**11:11**
